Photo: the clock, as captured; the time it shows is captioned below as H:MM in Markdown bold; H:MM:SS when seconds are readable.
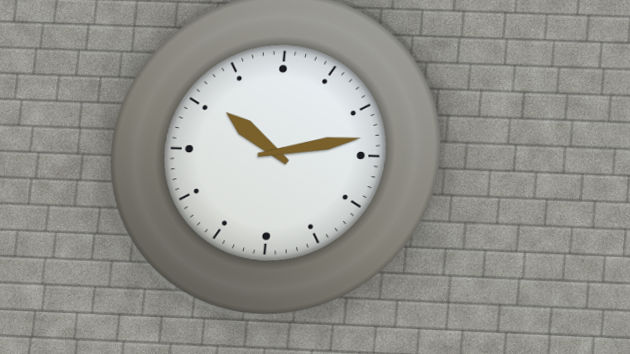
**10:13**
